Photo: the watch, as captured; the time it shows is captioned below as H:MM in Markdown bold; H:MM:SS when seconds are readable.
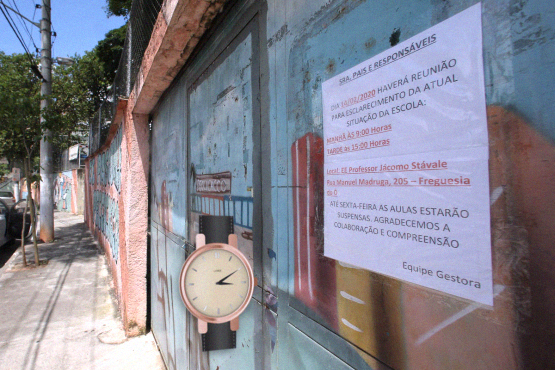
**3:10**
